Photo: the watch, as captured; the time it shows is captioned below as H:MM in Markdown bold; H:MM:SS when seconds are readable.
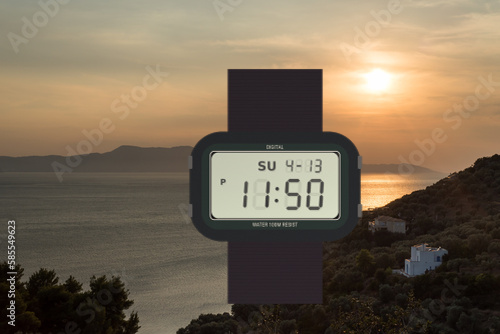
**11:50**
